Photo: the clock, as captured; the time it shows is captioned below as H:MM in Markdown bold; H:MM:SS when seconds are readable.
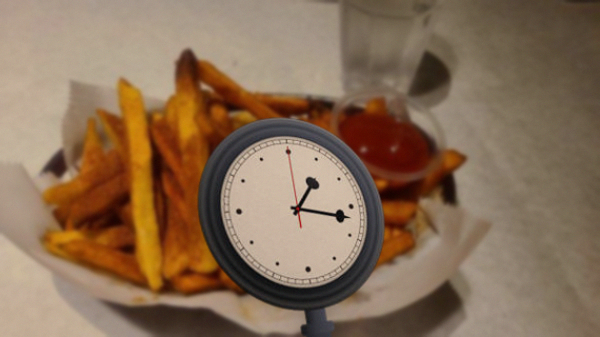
**1:17:00**
